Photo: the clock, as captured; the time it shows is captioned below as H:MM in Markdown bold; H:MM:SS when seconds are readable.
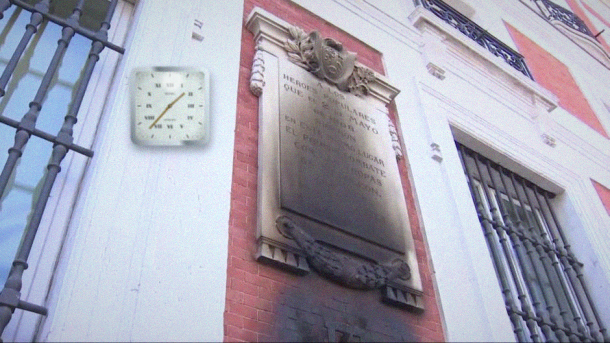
**1:37**
